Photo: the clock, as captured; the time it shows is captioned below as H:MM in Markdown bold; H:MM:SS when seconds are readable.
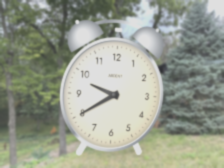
**9:40**
